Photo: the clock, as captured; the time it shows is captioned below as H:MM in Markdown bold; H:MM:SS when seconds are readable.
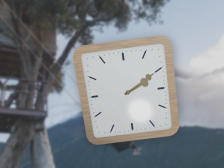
**2:10**
